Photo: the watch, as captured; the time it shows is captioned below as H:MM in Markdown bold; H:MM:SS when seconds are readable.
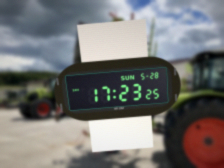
**17:23:25**
